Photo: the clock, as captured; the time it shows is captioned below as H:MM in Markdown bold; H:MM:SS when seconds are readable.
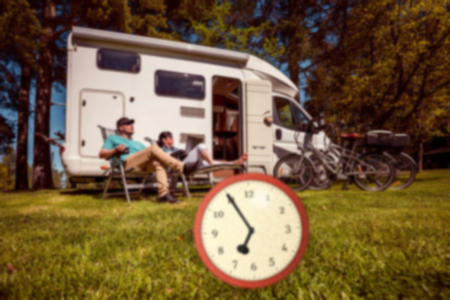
**6:55**
